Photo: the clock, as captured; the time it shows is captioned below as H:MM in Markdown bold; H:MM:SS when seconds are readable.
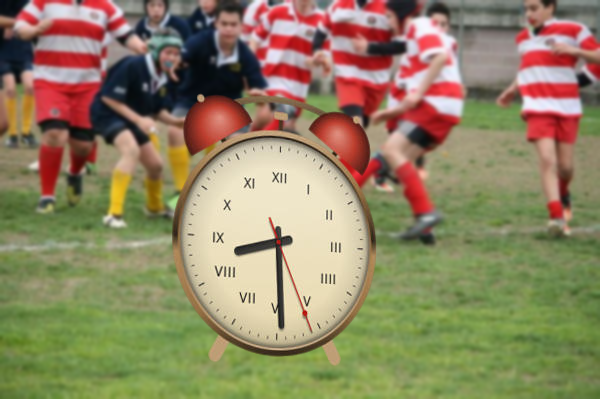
**8:29:26**
